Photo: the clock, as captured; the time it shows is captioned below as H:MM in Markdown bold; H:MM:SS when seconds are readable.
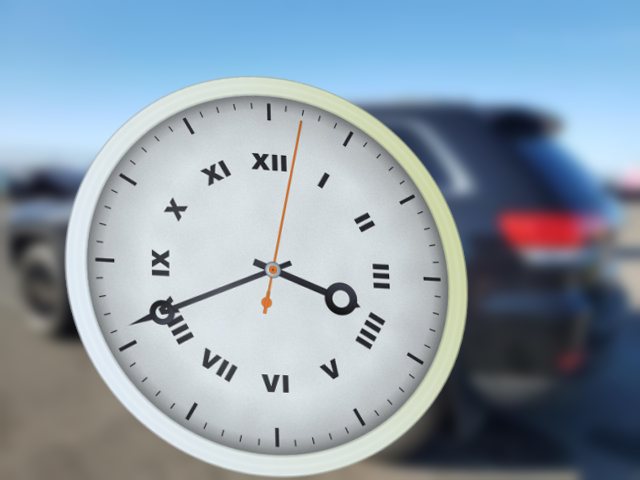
**3:41:02**
